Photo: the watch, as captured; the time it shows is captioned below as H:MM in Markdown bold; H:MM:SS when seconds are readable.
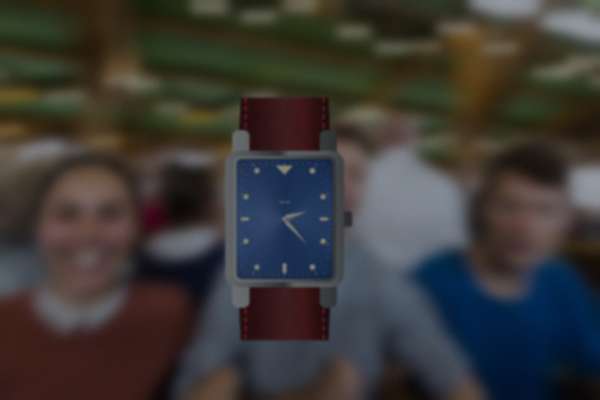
**2:23**
